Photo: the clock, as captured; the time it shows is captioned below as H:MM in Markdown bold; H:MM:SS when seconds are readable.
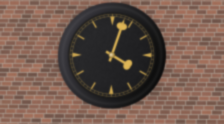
**4:03**
